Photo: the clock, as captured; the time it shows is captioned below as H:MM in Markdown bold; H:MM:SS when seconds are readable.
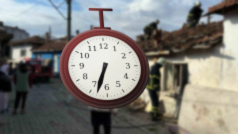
**6:33**
